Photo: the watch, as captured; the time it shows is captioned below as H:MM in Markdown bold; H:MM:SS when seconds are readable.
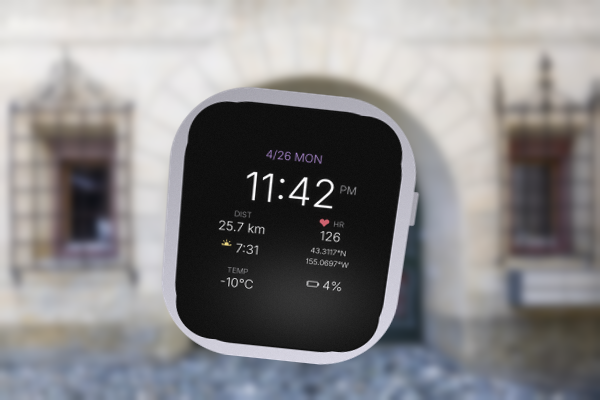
**11:42**
